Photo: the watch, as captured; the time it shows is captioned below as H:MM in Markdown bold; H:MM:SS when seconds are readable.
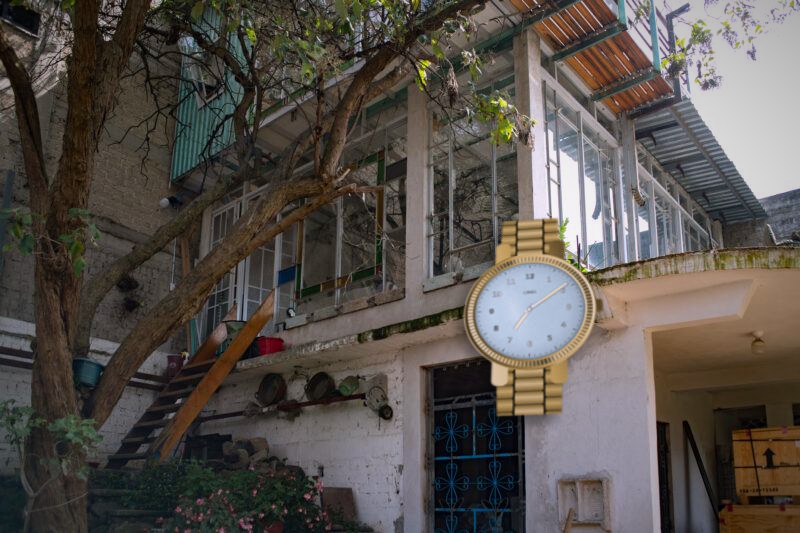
**7:09**
